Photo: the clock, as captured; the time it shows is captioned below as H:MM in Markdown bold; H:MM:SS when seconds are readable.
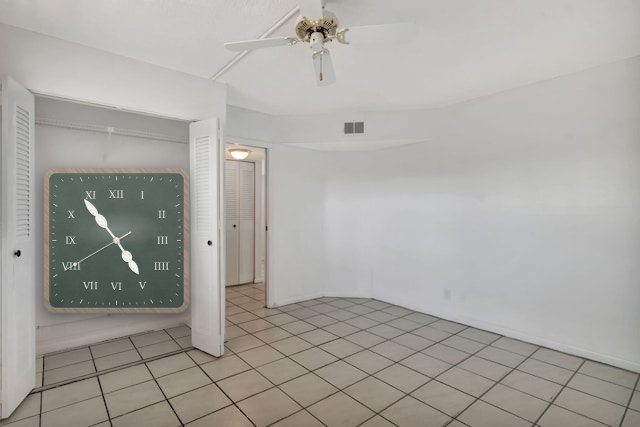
**4:53:40**
